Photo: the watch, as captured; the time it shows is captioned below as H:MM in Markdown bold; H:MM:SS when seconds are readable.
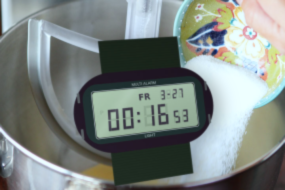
**0:16:53**
